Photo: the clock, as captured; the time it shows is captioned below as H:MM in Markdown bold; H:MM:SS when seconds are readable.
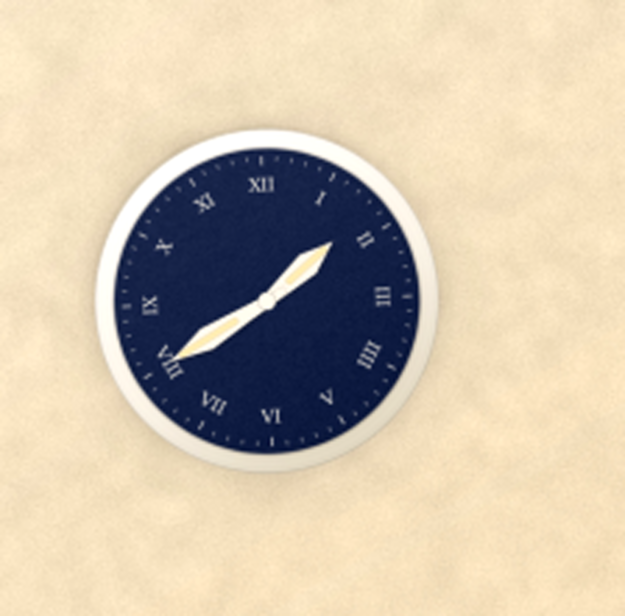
**1:40**
